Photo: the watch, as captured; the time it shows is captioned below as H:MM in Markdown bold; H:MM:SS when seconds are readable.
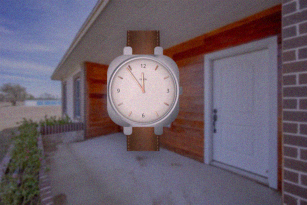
**11:54**
